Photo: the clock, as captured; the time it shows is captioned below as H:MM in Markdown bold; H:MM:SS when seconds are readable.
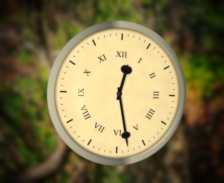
**12:28**
